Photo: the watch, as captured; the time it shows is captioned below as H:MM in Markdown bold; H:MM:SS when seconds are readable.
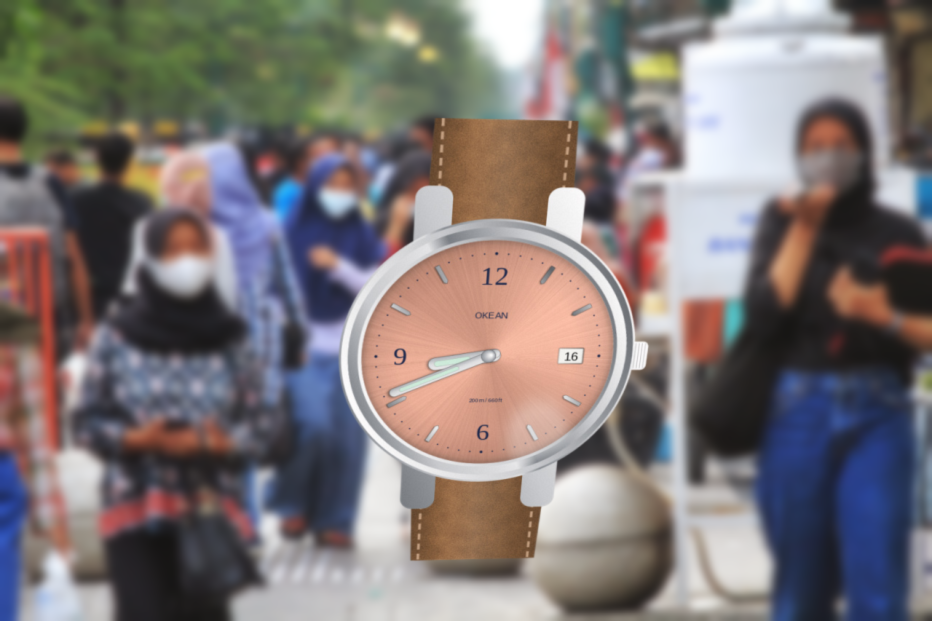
**8:41**
